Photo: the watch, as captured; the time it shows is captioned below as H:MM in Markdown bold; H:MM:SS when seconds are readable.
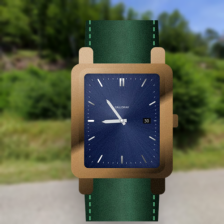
**8:54**
